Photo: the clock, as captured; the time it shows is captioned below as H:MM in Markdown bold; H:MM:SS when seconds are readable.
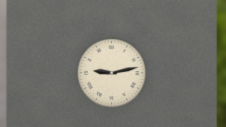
**9:13**
